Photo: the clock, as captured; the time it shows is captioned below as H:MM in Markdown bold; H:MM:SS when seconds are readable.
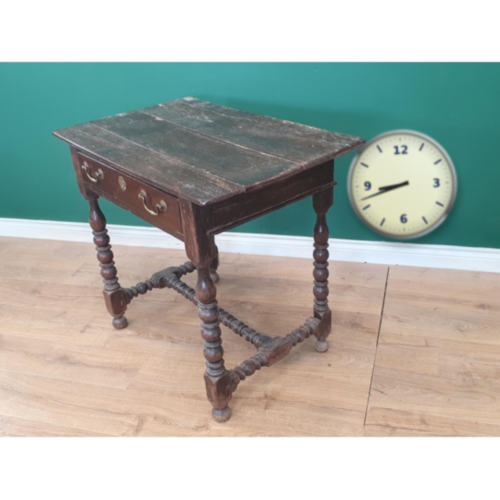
**8:42**
